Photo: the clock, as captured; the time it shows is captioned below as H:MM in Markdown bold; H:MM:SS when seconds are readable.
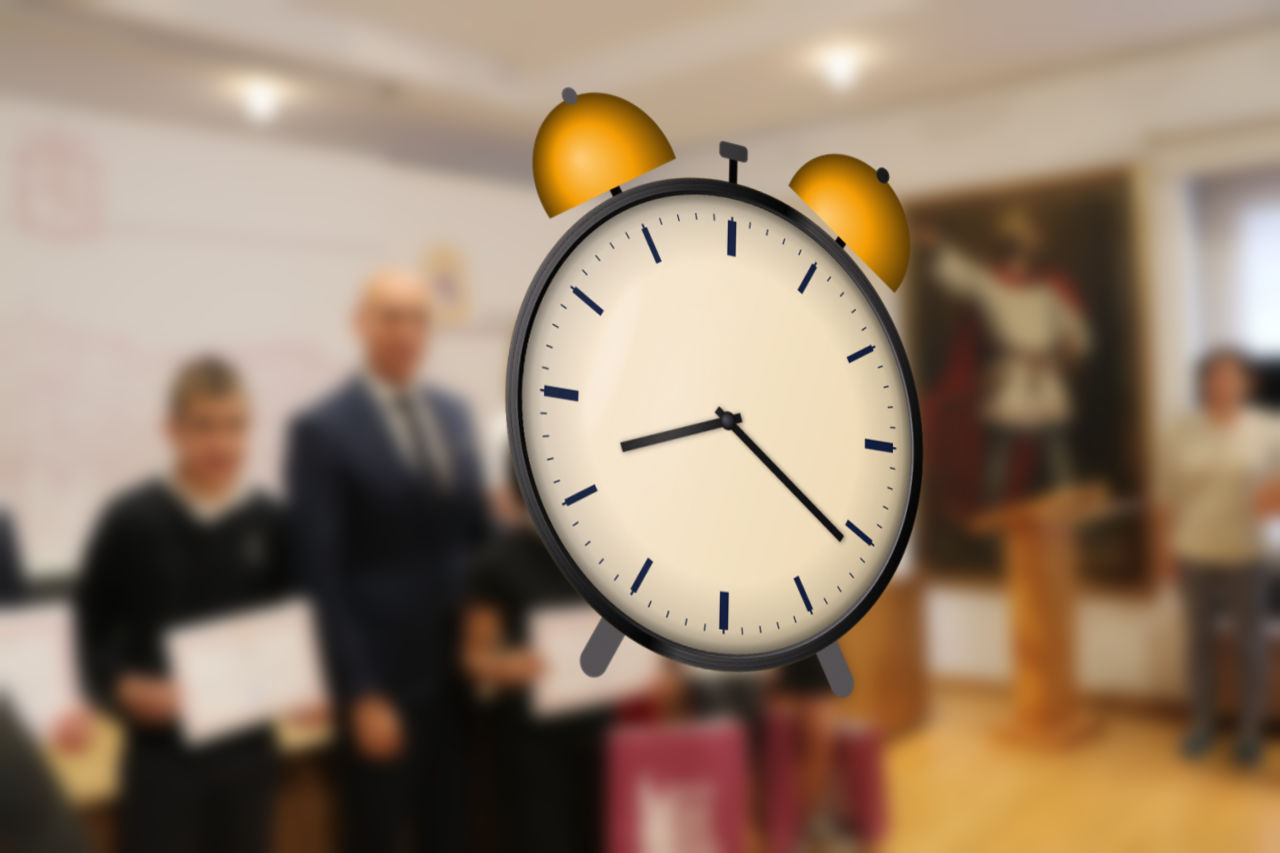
**8:21**
